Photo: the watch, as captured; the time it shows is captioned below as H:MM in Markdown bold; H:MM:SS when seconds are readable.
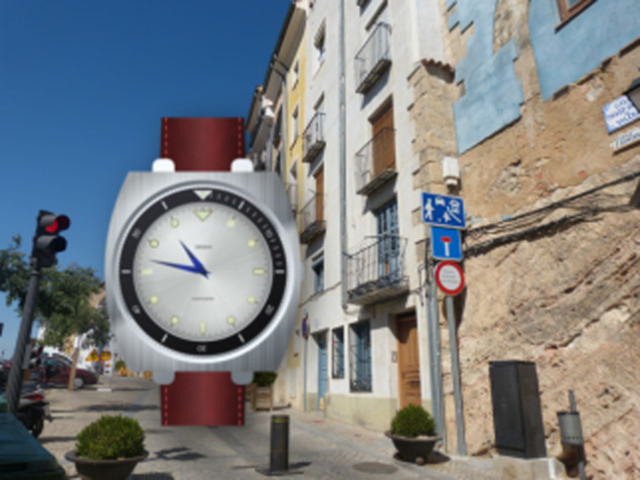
**10:47**
